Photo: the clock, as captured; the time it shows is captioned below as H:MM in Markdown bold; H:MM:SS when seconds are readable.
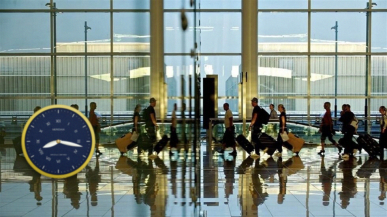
**8:17**
